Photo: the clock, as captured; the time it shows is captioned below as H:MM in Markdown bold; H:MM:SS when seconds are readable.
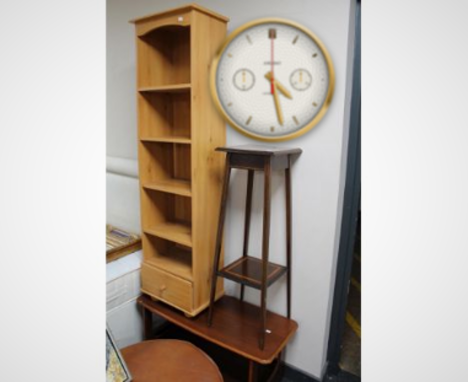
**4:28**
